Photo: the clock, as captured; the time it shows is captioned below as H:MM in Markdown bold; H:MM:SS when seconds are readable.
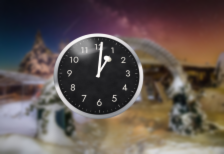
**1:01**
